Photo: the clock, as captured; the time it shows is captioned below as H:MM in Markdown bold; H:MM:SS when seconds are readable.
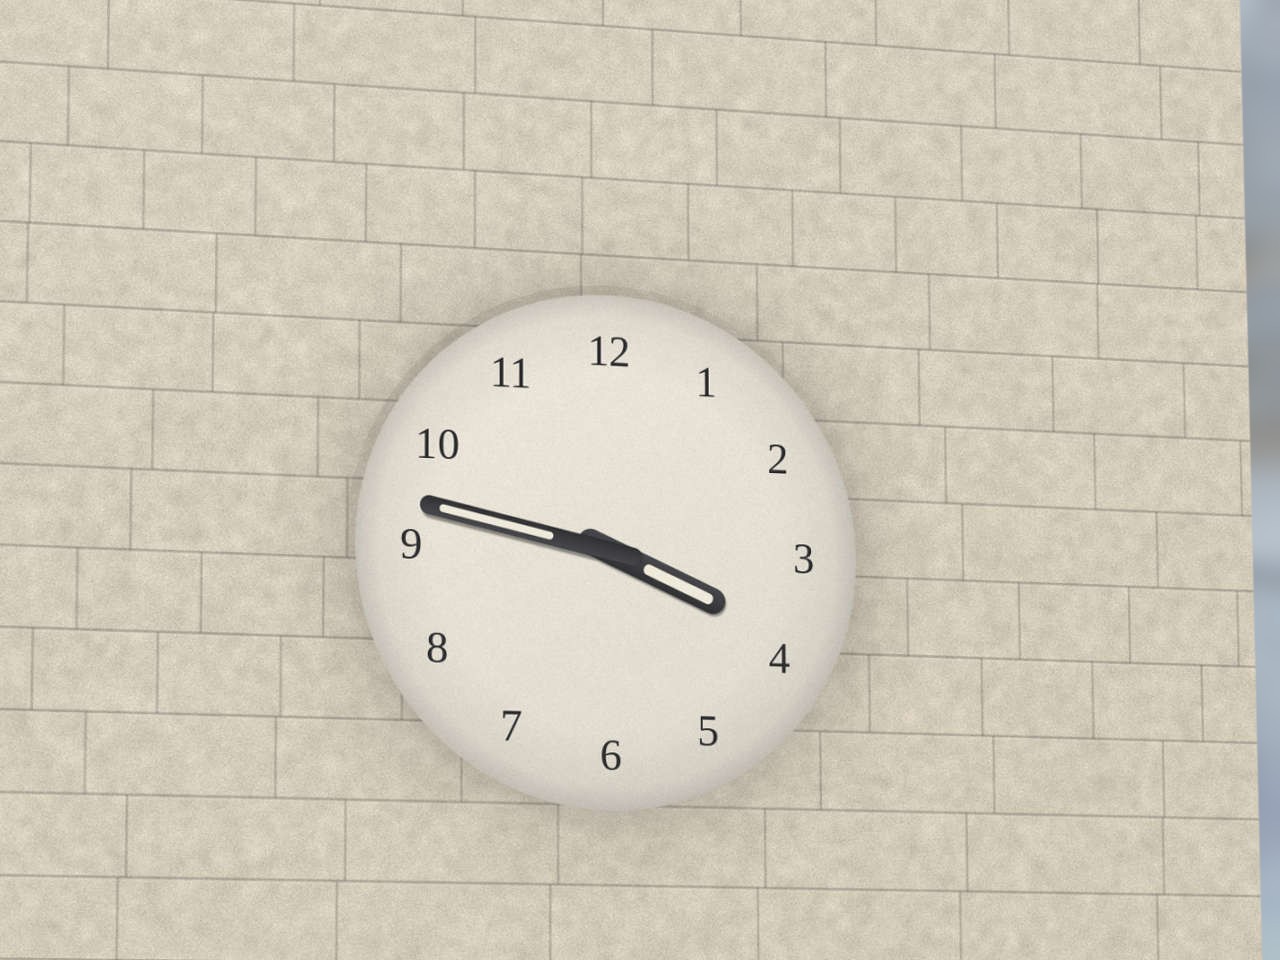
**3:47**
